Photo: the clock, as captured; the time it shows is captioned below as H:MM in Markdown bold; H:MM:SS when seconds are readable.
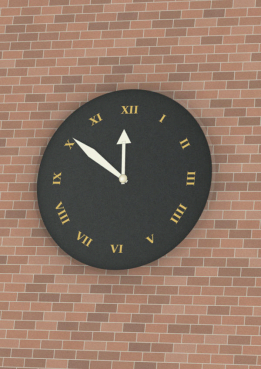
**11:51**
